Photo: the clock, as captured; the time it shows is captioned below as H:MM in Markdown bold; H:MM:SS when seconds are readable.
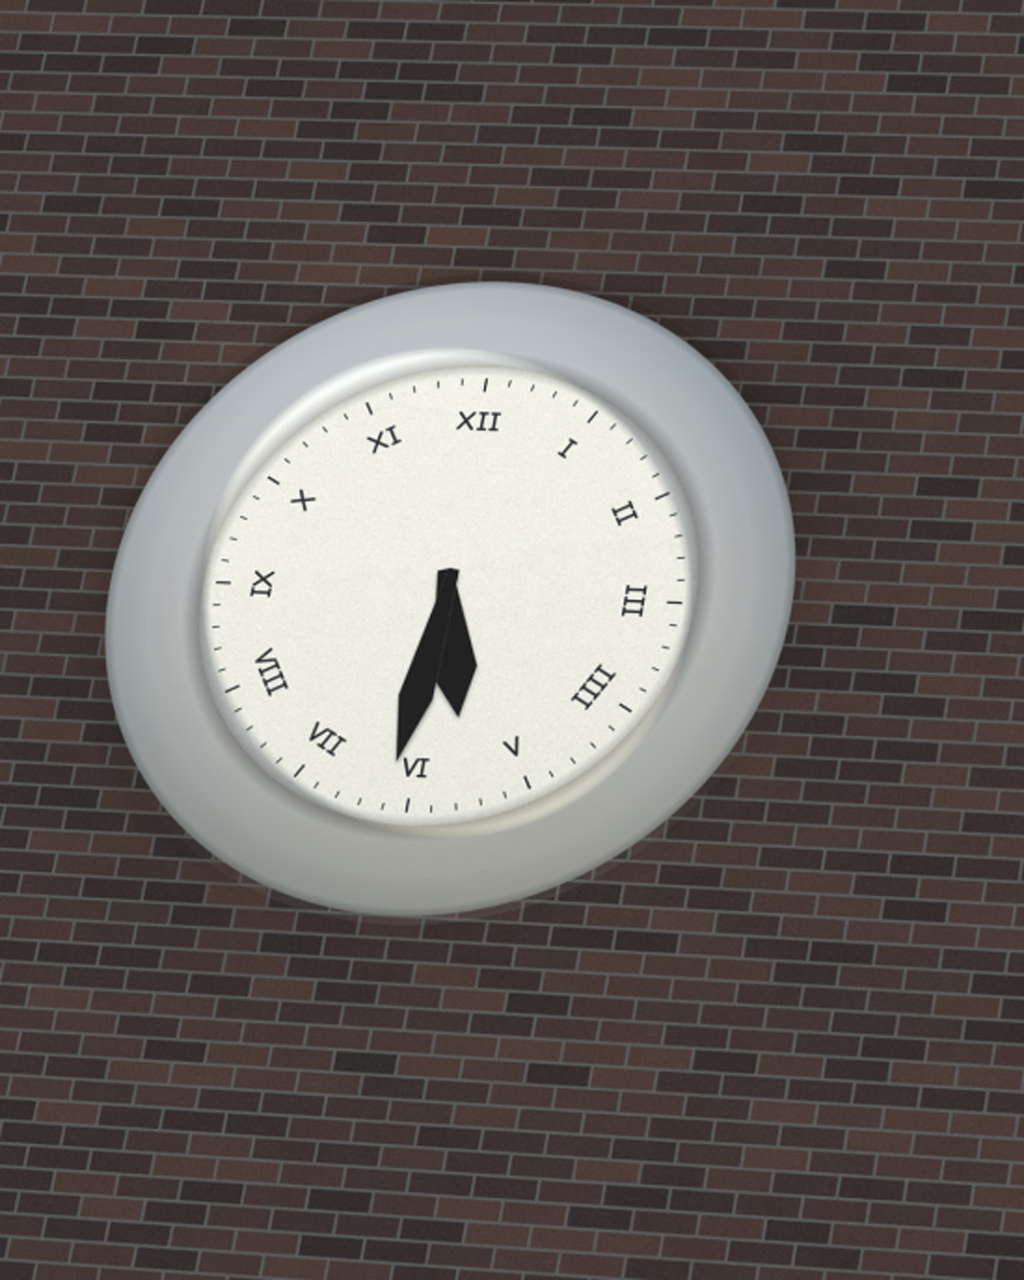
**5:31**
